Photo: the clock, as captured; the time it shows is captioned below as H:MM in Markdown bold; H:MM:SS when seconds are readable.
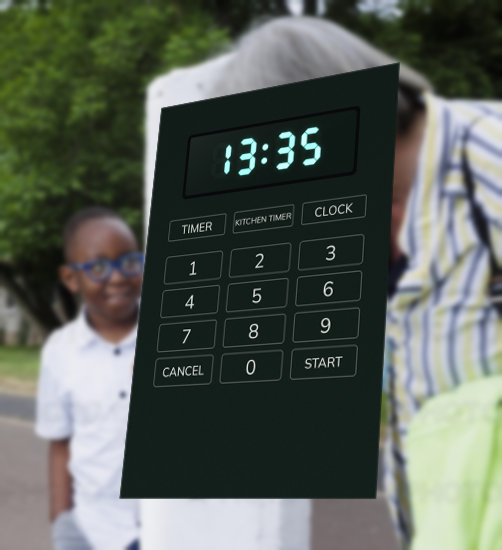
**13:35**
